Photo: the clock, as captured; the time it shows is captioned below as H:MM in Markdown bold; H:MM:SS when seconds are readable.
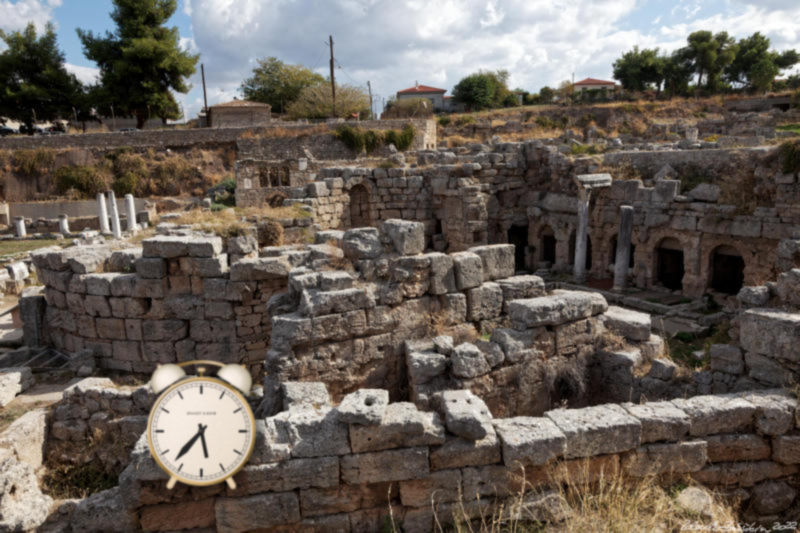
**5:37**
